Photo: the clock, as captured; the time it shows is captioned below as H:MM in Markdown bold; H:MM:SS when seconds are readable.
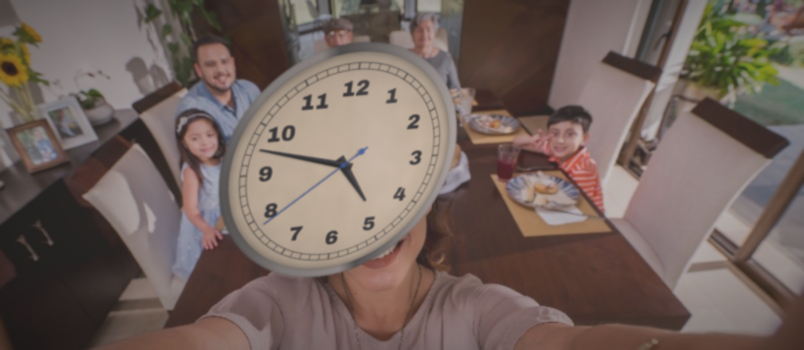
**4:47:39**
